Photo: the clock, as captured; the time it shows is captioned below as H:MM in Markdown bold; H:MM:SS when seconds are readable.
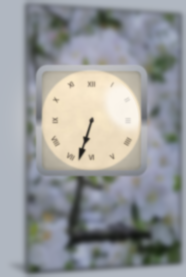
**6:33**
